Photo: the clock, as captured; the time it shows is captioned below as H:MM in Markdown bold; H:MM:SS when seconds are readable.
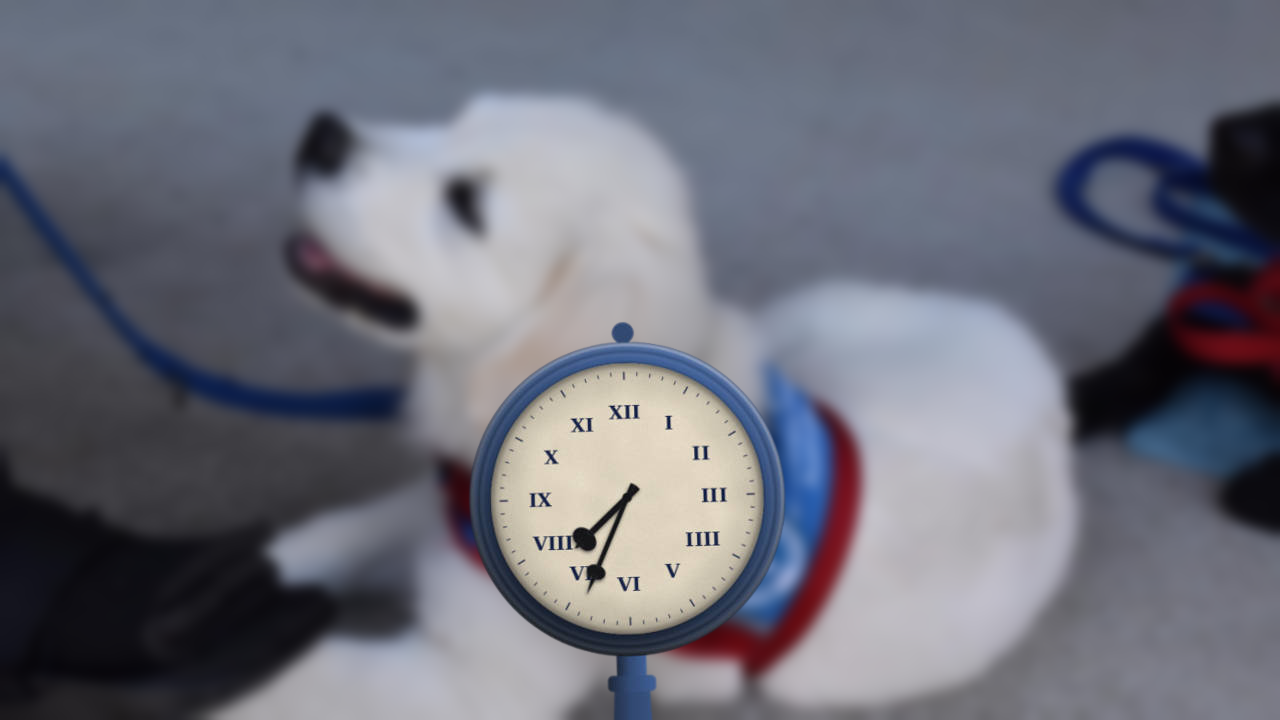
**7:34**
